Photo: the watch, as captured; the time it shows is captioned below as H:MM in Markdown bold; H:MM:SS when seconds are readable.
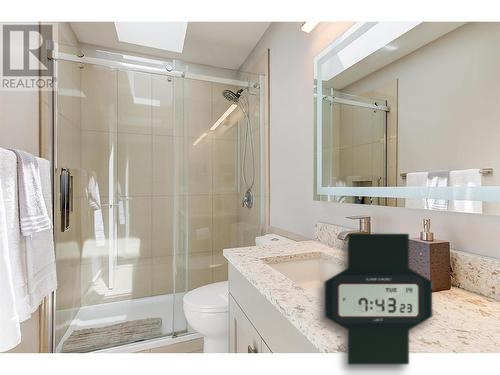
**7:43**
